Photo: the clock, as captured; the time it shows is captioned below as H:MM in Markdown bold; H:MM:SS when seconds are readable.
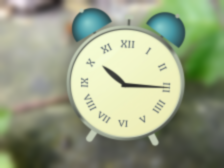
**10:15**
